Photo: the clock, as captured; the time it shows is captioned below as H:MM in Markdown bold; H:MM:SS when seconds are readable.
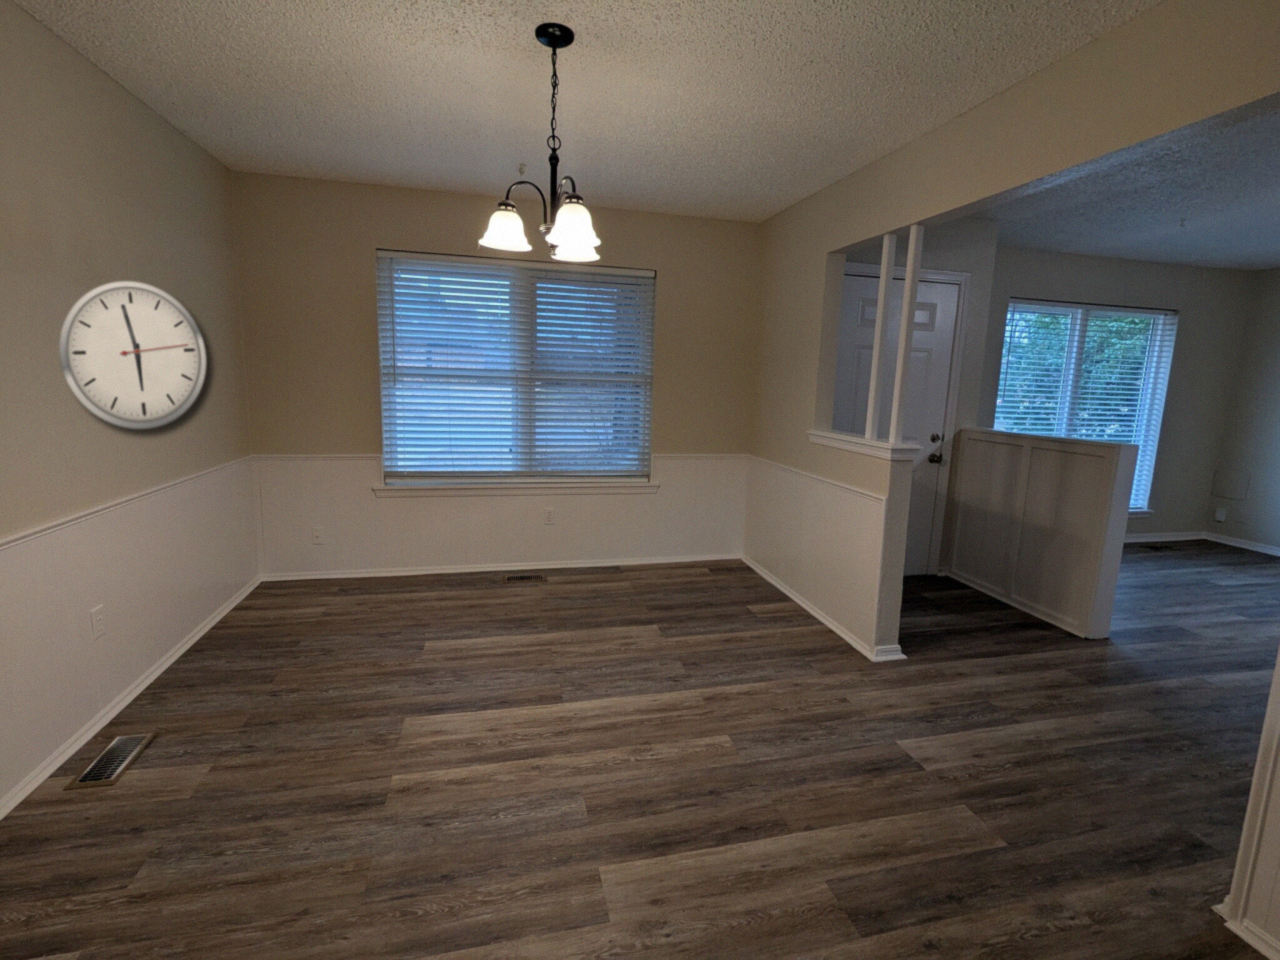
**5:58:14**
